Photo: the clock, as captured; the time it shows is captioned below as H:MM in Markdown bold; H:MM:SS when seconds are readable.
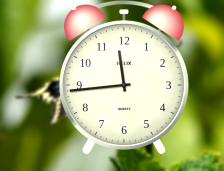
**11:44**
